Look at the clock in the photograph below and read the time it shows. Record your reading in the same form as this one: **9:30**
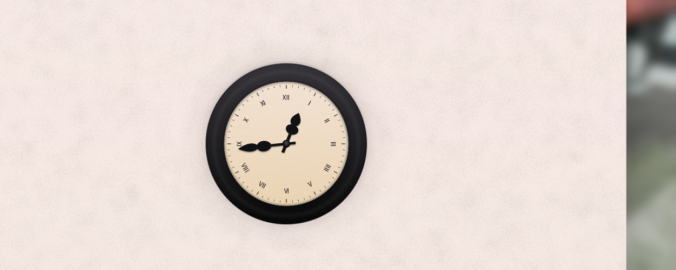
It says **12:44**
